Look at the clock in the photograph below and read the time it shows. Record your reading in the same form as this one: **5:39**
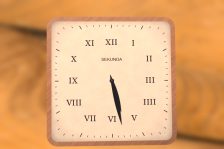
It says **5:28**
